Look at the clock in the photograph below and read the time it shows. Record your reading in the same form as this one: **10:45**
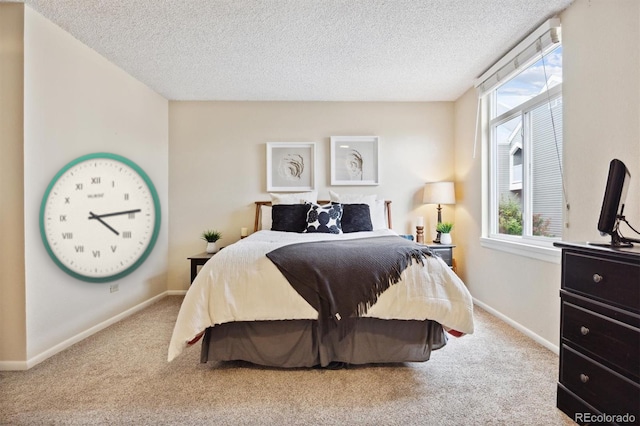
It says **4:14**
